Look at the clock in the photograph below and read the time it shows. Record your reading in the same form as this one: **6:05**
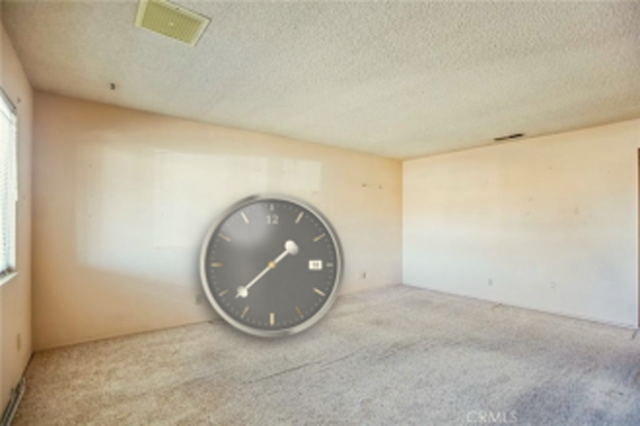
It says **1:38**
